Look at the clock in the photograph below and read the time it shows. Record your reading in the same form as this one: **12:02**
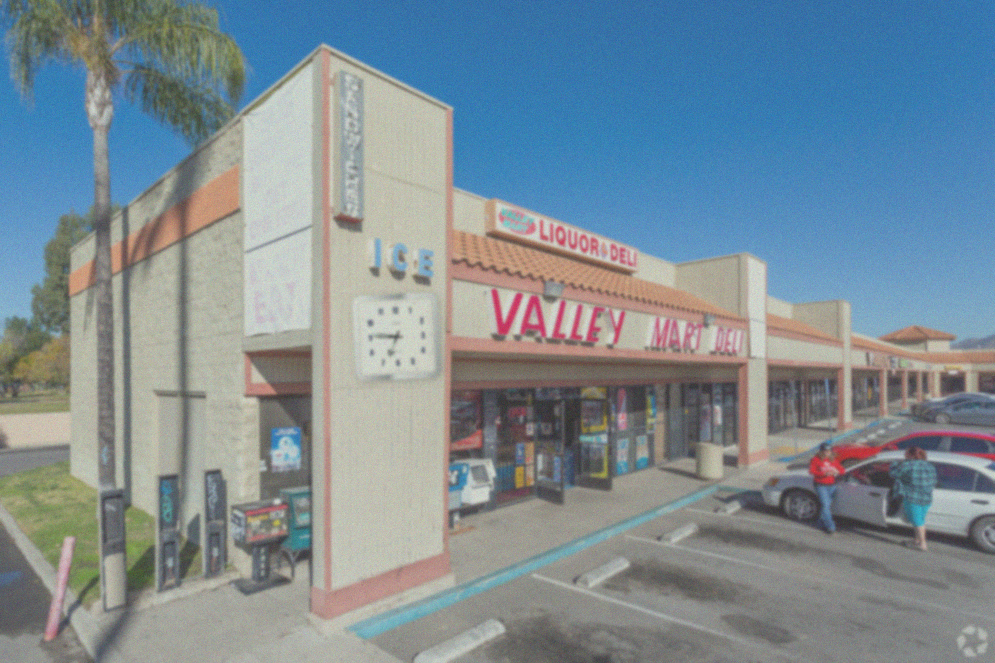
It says **6:46**
